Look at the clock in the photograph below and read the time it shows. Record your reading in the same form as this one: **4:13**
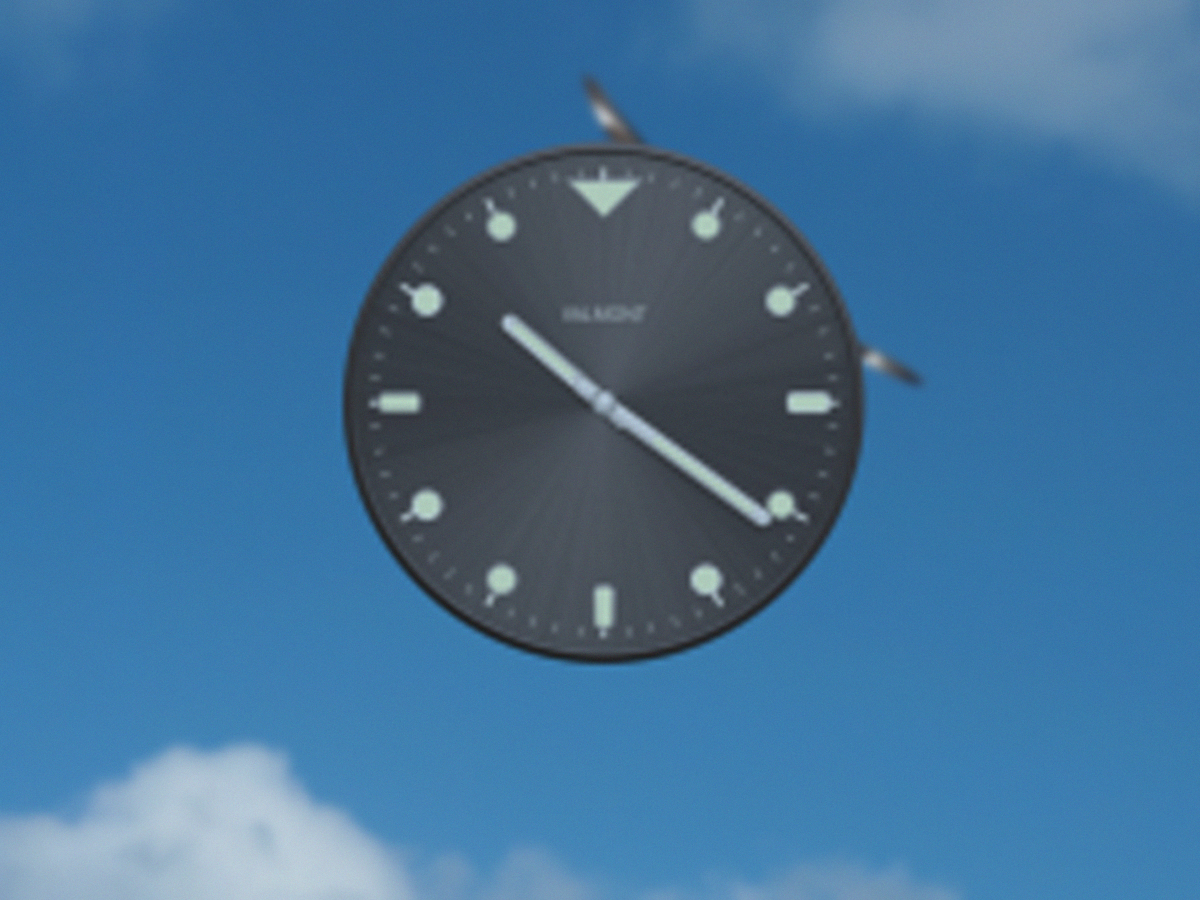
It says **10:21**
